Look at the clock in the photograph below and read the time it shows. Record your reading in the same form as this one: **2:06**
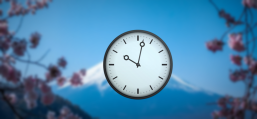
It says **10:02**
